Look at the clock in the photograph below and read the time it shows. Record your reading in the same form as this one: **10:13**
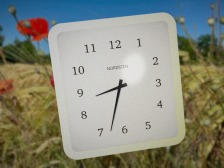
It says **8:33**
